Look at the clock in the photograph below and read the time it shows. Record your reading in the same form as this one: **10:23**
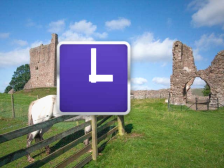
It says **3:00**
